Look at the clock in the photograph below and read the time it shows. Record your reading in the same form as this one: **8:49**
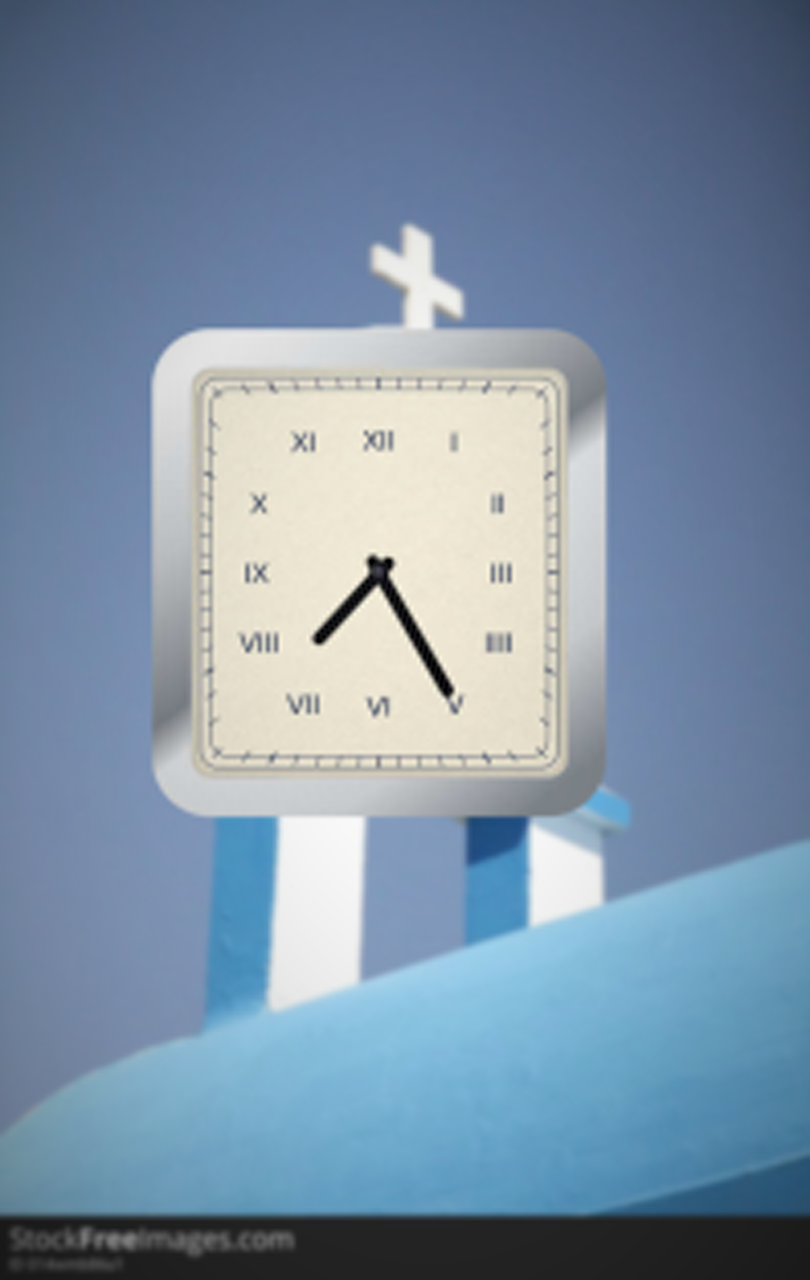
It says **7:25**
